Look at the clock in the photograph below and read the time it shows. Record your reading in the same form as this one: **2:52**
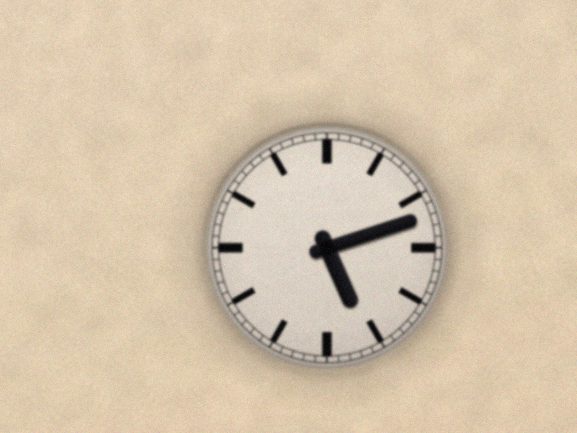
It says **5:12**
